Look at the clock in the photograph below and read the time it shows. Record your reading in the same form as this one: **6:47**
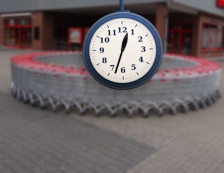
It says **12:33**
